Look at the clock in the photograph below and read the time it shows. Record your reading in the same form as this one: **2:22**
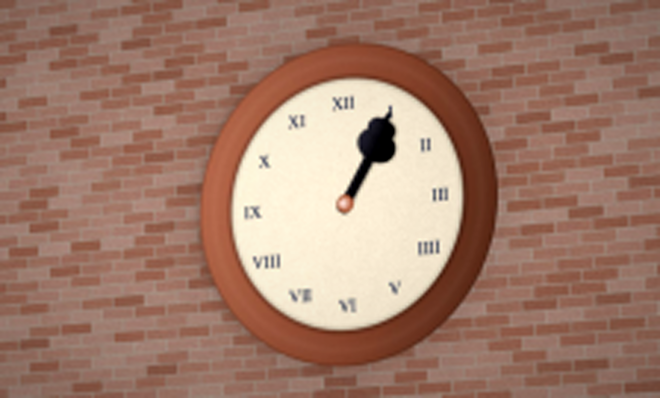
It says **1:05**
